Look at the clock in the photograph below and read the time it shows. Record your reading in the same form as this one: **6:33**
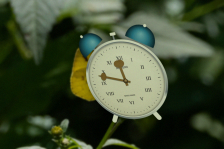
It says **11:48**
